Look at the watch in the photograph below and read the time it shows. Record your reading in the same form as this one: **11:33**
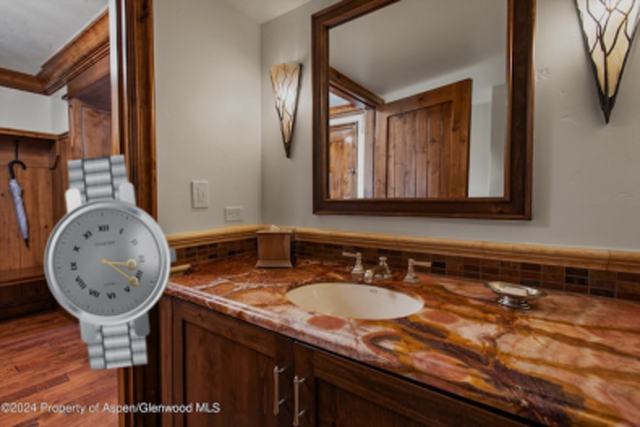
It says **3:22**
